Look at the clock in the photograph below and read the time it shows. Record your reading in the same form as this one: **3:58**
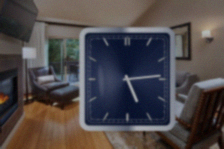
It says **5:14**
